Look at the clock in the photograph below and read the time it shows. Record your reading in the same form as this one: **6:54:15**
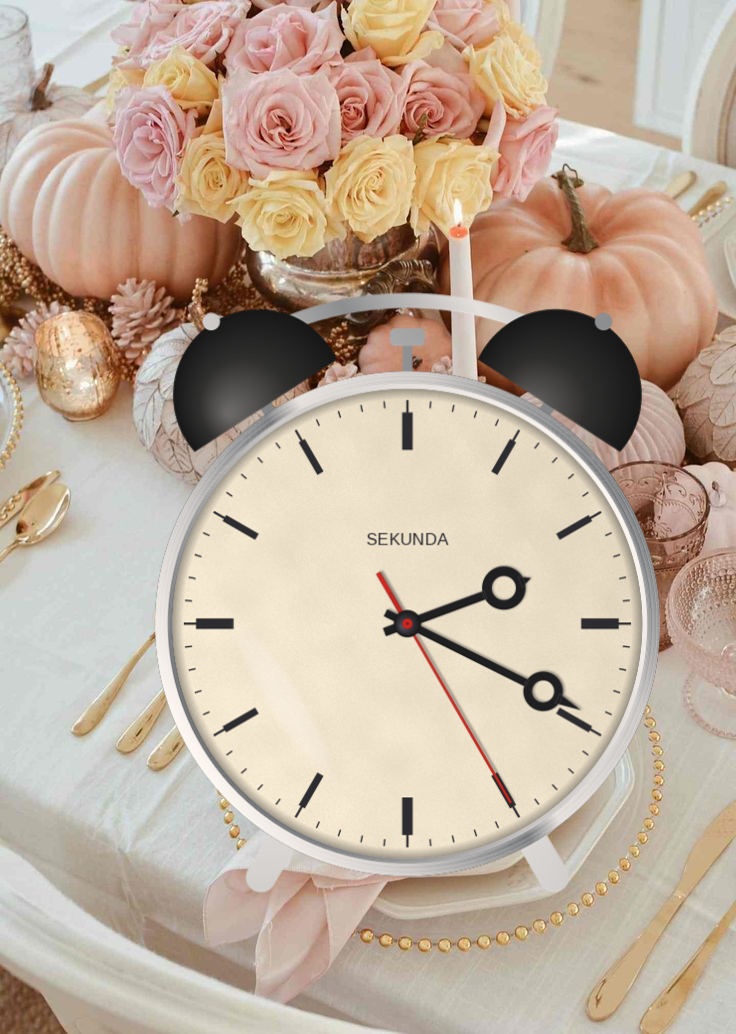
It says **2:19:25**
